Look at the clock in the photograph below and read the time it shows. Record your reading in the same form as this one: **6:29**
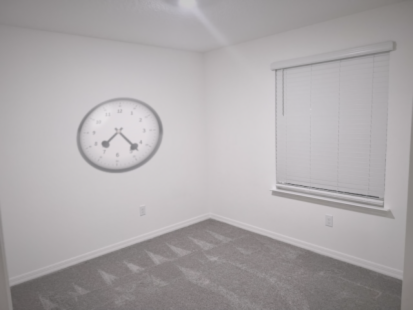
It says **7:23**
